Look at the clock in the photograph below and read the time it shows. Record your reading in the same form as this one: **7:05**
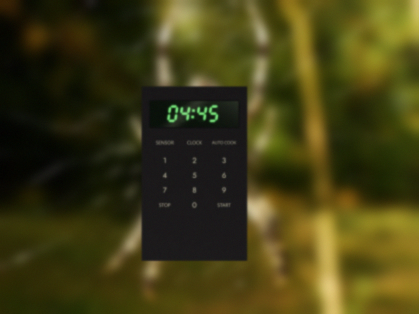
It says **4:45**
